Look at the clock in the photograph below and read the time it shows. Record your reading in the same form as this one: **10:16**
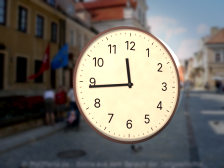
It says **11:44**
